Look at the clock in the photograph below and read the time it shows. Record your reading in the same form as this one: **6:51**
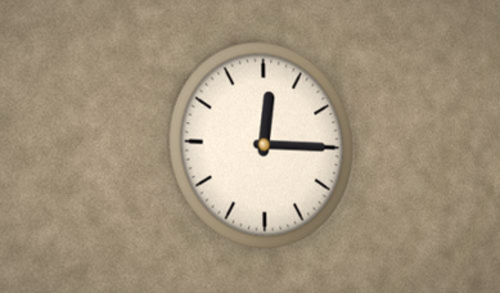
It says **12:15**
